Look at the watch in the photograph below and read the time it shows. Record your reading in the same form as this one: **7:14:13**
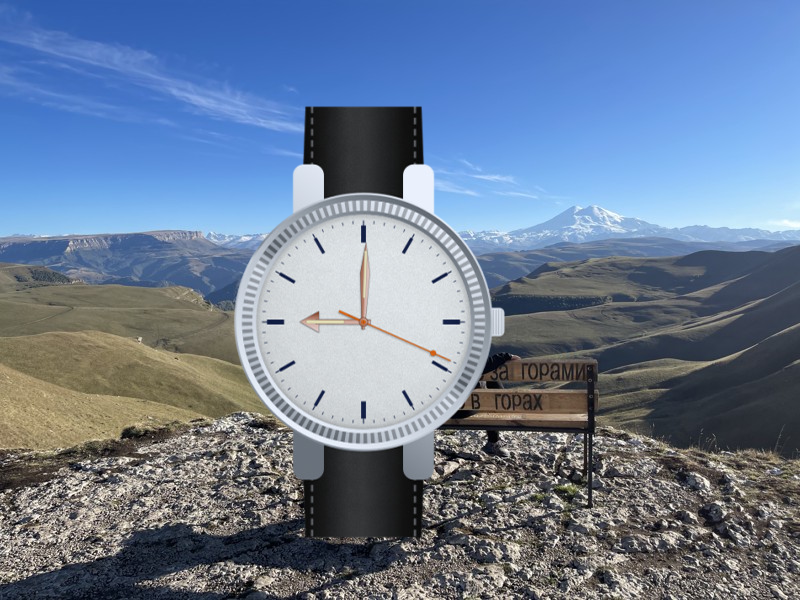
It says **9:00:19**
